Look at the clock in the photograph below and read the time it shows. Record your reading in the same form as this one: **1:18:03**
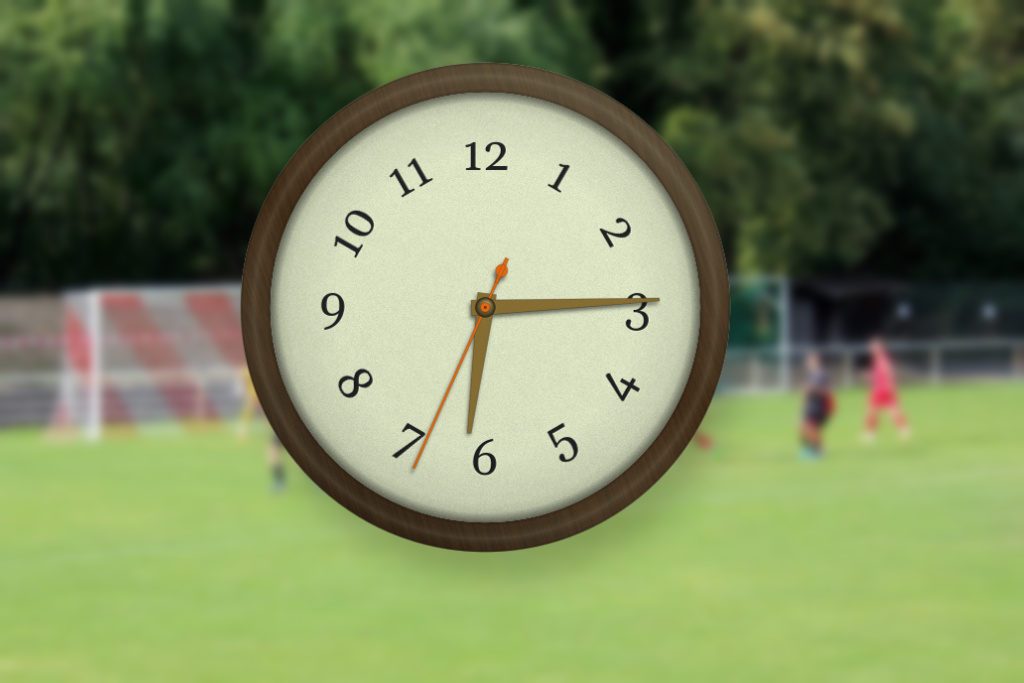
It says **6:14:34**
